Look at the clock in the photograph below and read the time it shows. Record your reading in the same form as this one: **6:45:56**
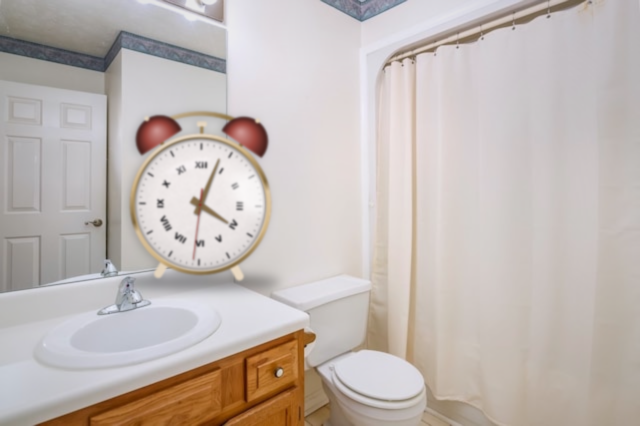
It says **4:03:31**
